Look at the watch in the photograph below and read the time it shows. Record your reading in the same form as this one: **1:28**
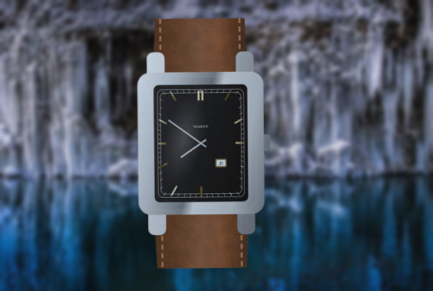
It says **7:51**
